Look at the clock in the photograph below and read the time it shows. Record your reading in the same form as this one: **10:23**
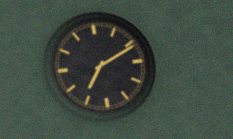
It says **7:11**
